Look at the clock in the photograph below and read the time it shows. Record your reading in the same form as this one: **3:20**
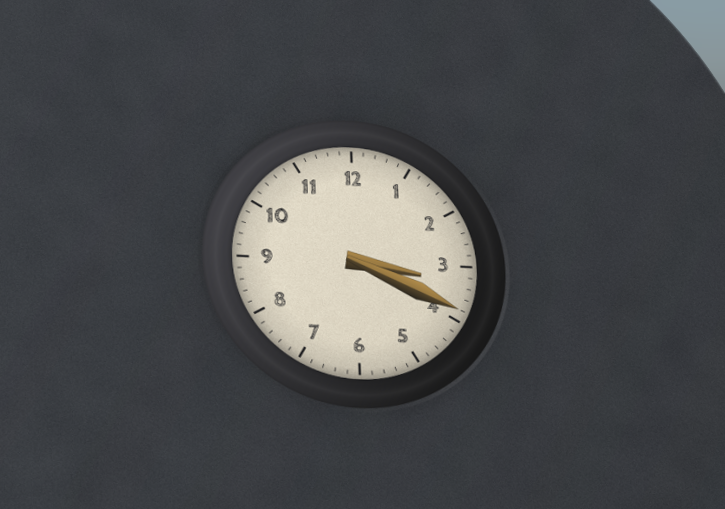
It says **3:19**
